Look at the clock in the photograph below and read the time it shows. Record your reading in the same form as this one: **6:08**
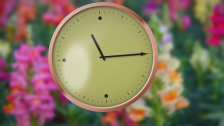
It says **11:15**
